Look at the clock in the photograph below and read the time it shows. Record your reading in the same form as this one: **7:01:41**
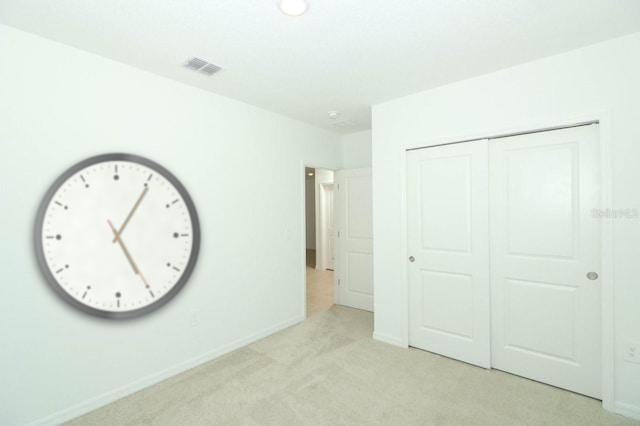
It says **5:05:25**
